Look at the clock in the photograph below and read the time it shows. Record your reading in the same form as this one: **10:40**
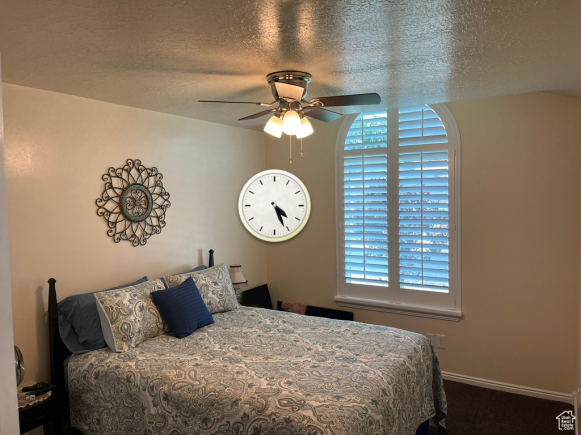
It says **4:26**
